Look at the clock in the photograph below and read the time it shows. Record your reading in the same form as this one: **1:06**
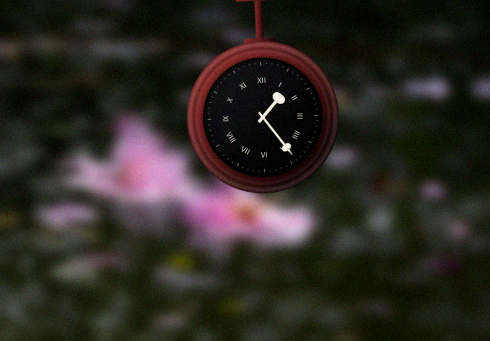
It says **1:24**
